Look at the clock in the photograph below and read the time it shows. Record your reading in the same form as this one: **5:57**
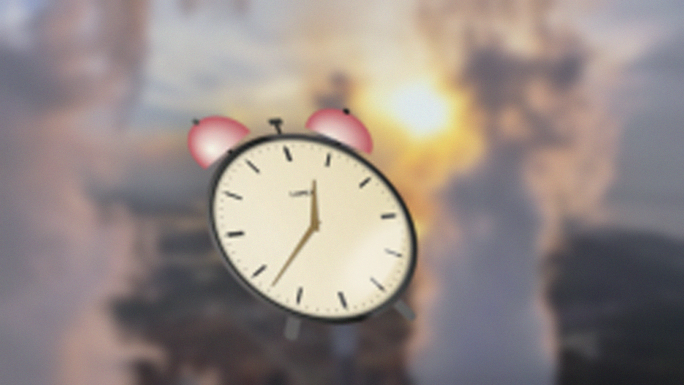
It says **12:38**
